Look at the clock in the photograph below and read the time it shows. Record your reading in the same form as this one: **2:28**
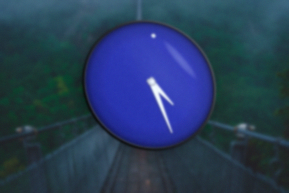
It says **4:26**
